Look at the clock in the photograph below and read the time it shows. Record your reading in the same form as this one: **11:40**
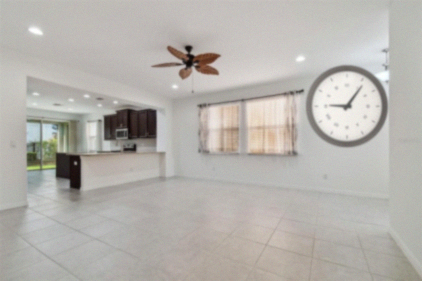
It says **9:06**
